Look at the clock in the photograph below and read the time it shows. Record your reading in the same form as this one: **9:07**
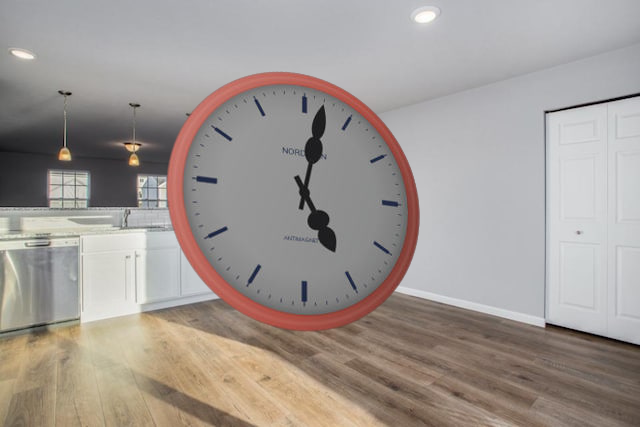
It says **5:02**
